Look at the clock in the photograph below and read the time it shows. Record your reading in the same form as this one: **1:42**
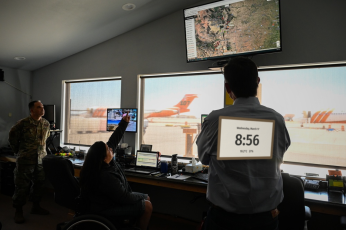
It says **8:56**
